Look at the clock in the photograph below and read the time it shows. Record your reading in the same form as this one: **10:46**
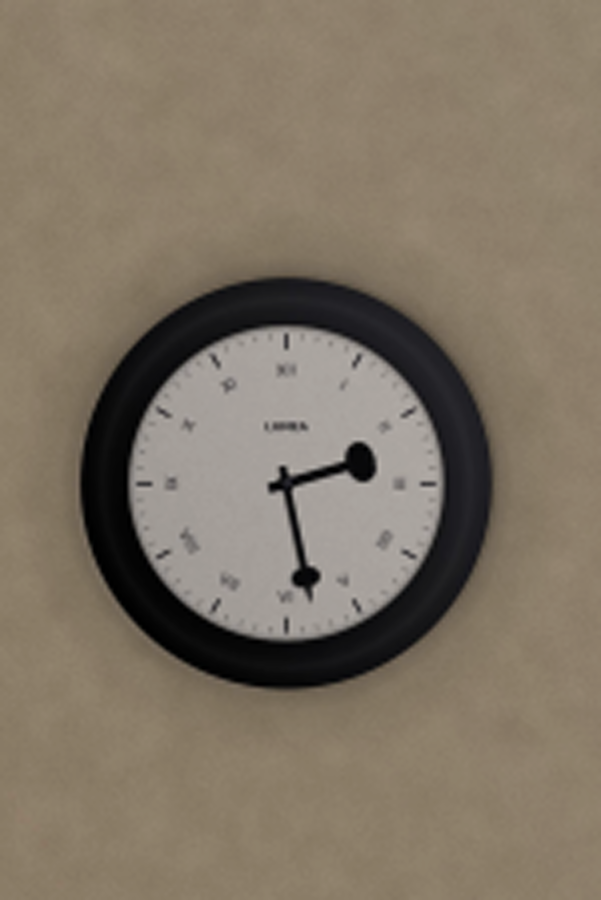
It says **2:28**
